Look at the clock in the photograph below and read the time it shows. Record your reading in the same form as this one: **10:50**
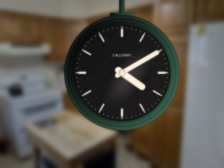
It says **4:10**
